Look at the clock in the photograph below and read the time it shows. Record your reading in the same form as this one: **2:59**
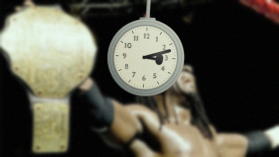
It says **3:12**
